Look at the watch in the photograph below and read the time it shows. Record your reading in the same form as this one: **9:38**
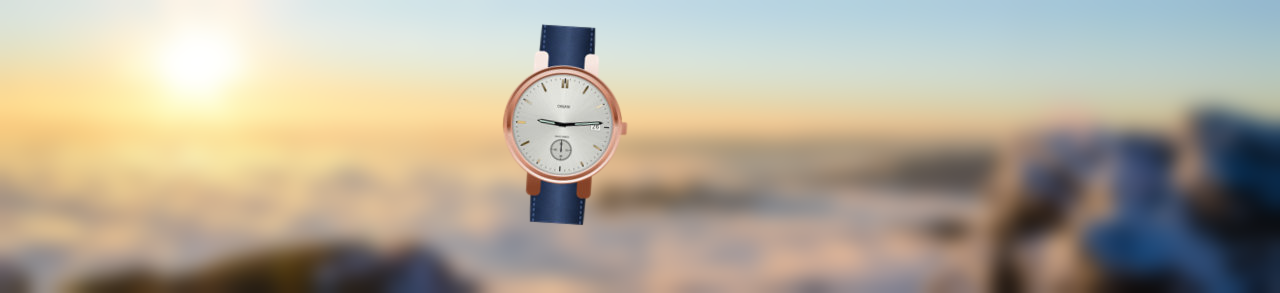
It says **9:14**
